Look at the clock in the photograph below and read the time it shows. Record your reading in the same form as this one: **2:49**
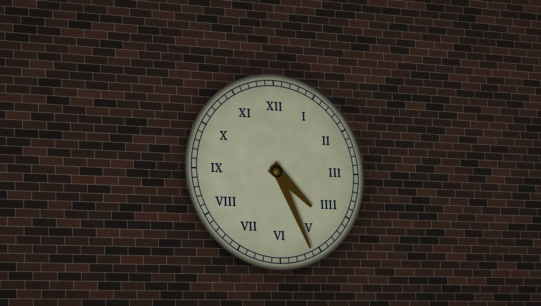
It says **4:26**
